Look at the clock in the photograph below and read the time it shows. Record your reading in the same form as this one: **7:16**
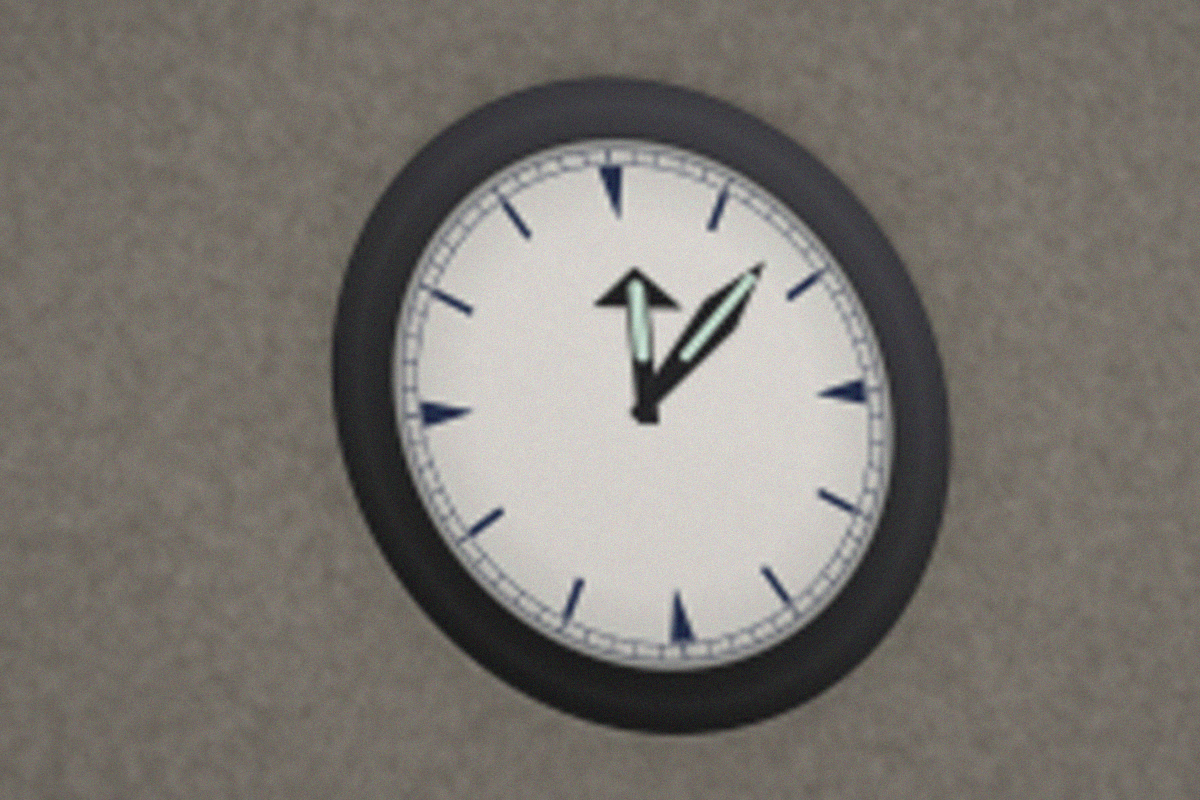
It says **12:08**
